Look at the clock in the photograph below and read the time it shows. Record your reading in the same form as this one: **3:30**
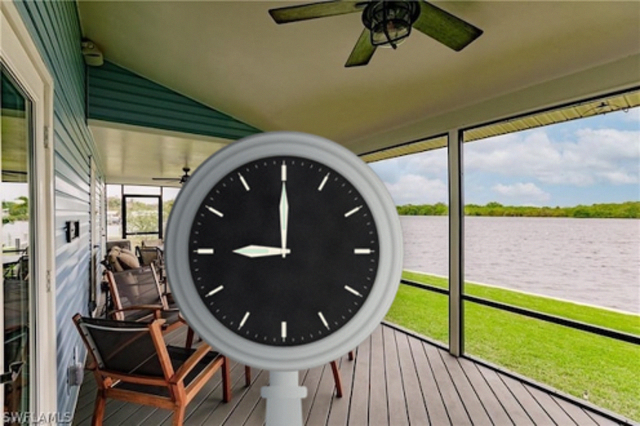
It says **9:00**
